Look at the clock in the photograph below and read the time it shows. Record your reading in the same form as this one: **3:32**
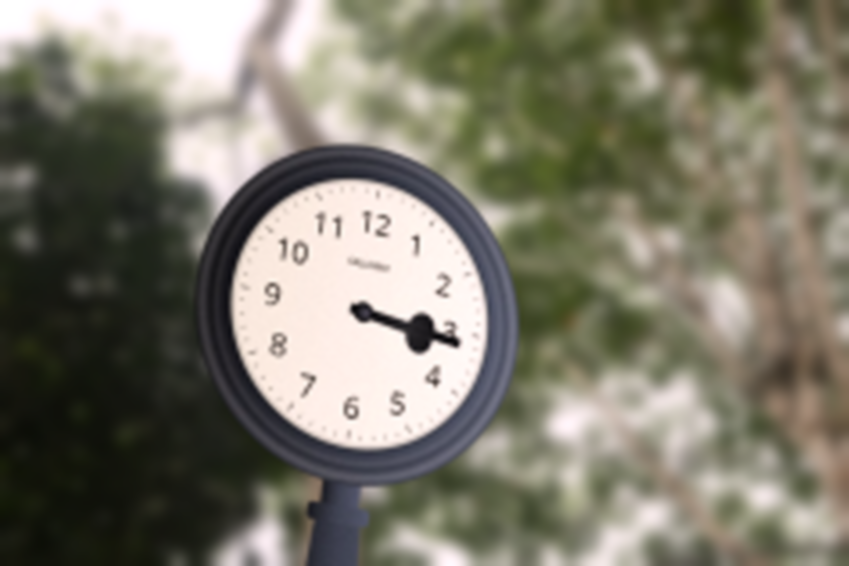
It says **3:16**
